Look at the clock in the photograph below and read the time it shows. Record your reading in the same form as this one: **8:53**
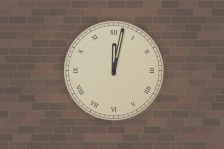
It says **12:02**
